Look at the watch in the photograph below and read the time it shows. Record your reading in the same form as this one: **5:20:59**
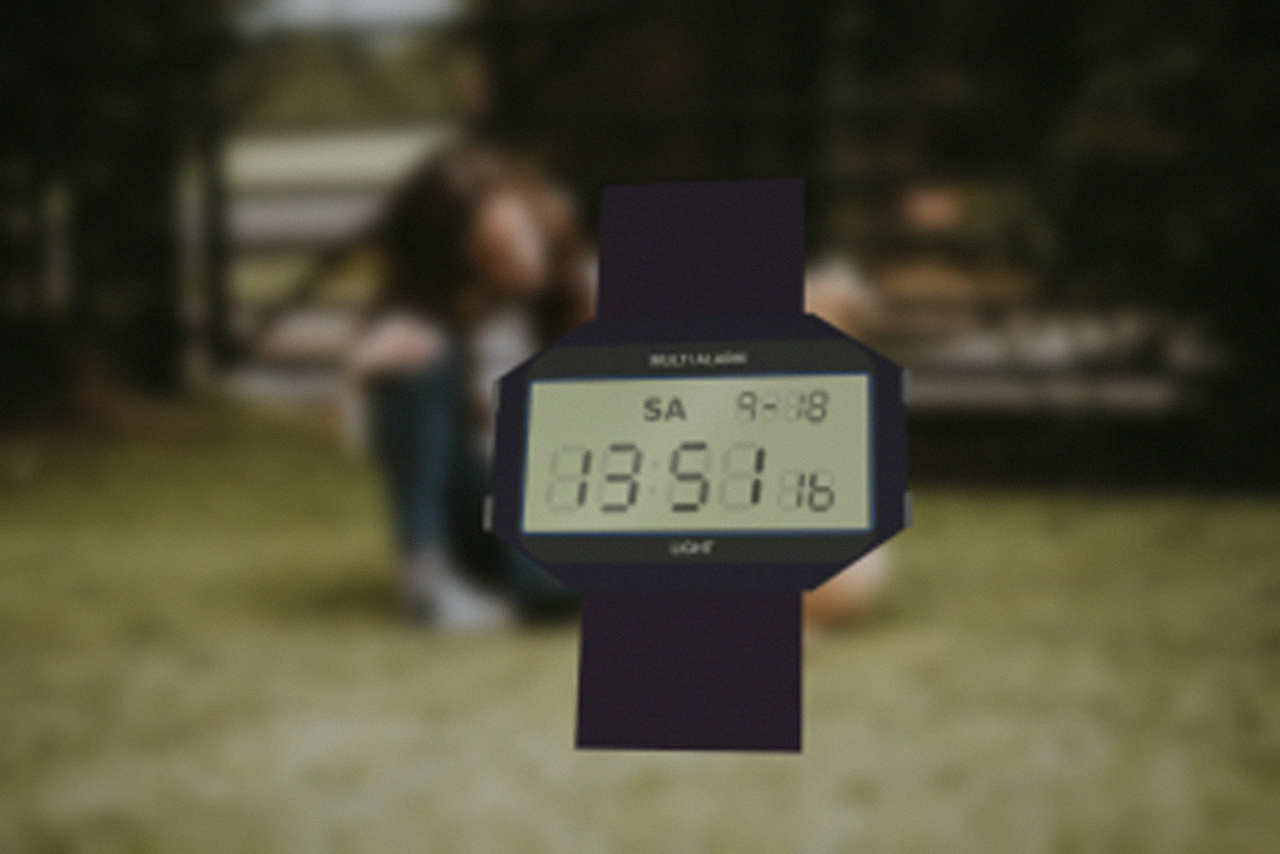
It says **13:51:16**
